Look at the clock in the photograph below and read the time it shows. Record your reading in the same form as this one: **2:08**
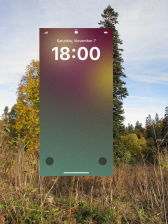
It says **18:00**
